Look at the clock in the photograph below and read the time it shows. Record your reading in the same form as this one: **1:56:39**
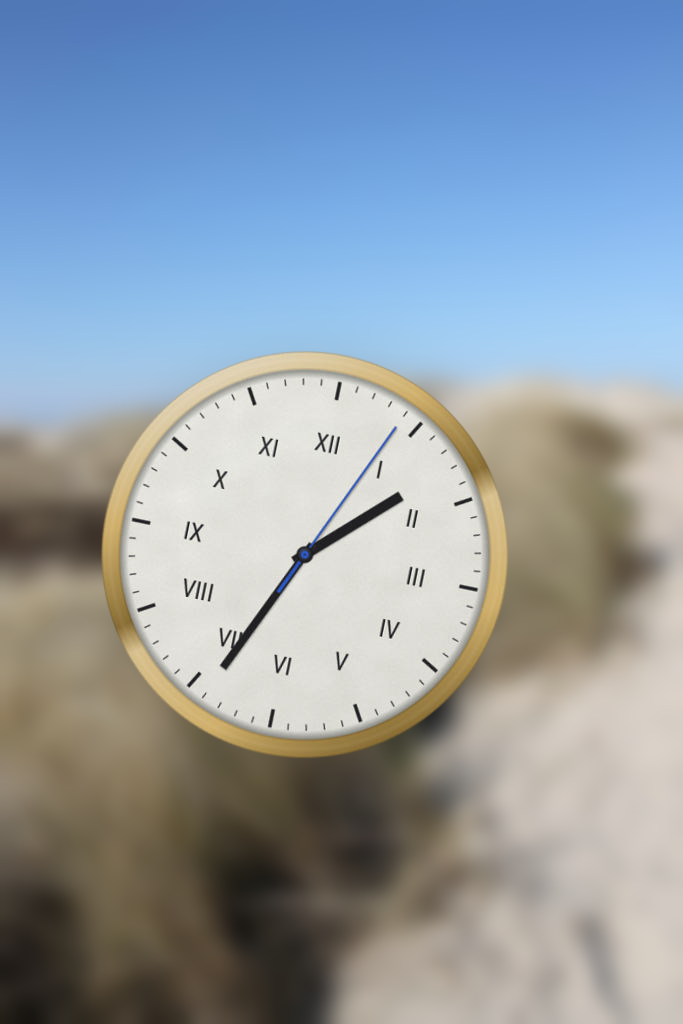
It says **1:34:04**
